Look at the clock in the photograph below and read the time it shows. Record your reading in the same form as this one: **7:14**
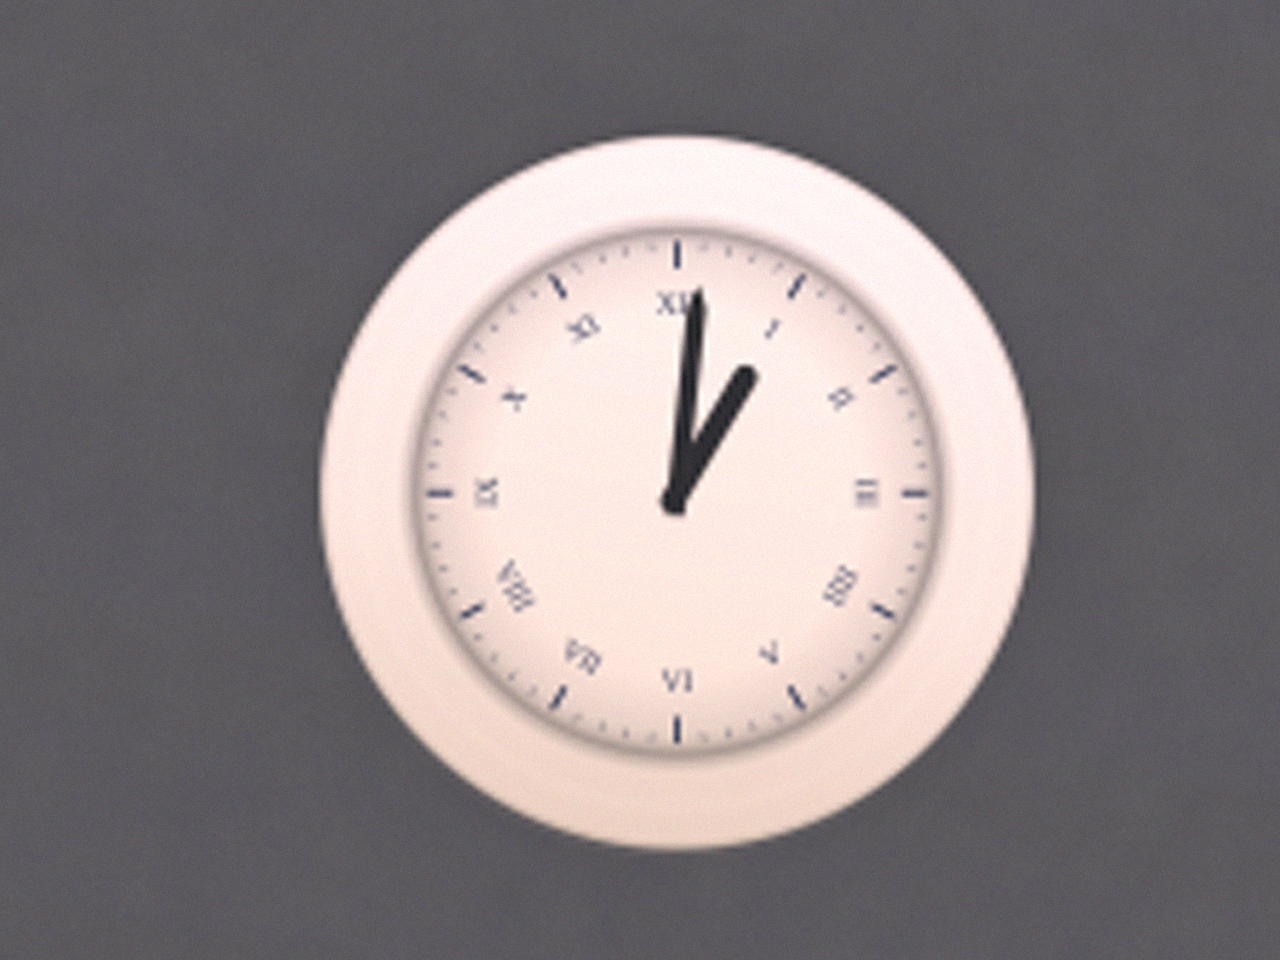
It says **1:01**
